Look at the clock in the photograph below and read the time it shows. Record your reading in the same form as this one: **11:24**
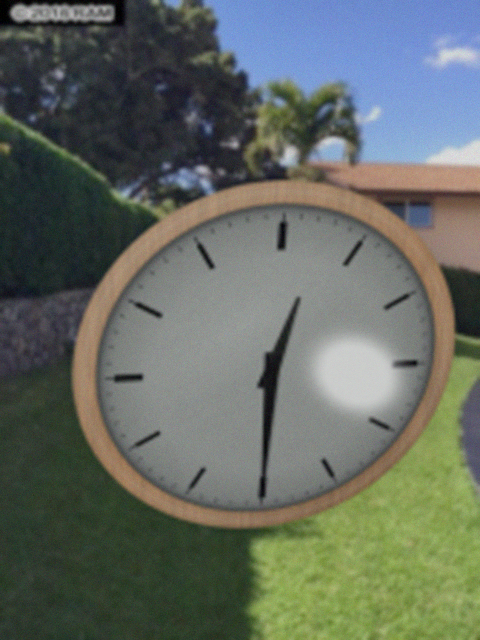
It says **12:30**
